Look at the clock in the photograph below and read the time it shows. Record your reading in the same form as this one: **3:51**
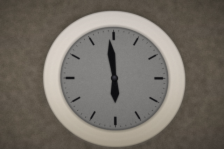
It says **5:59**
